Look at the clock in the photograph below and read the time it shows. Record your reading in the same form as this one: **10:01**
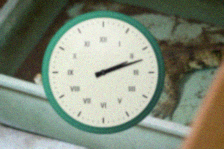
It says **2:12**
